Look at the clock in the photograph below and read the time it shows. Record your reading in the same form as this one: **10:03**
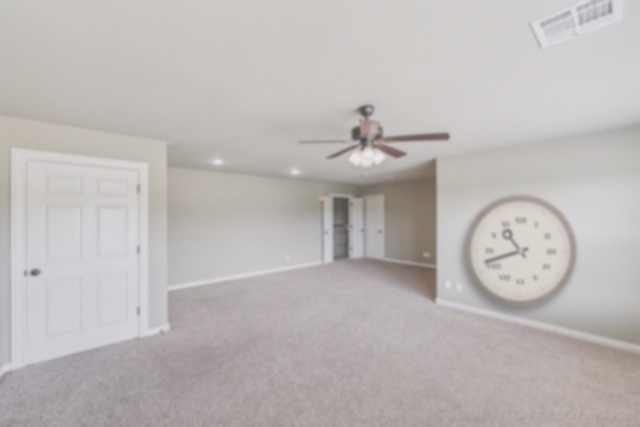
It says **10:42**
